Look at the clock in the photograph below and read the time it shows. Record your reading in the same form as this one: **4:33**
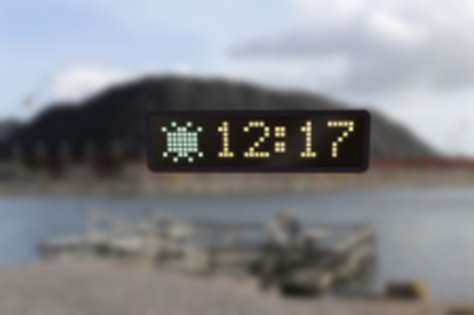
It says **12:17**
